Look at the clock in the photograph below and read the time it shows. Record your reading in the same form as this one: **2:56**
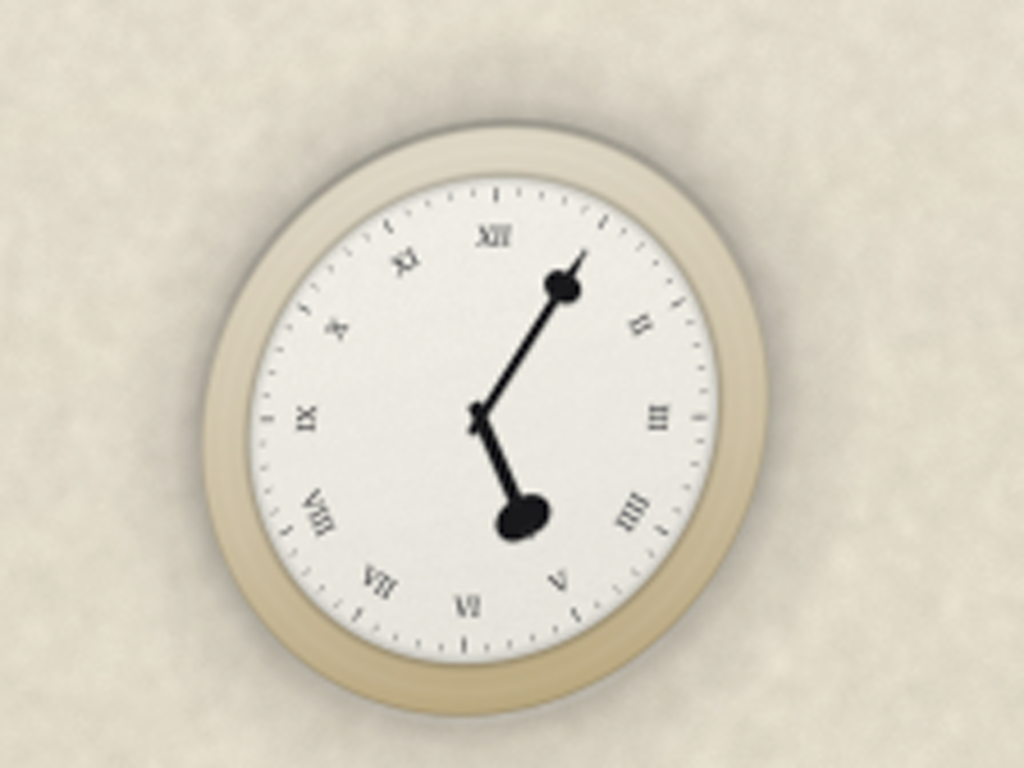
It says **5:05**
